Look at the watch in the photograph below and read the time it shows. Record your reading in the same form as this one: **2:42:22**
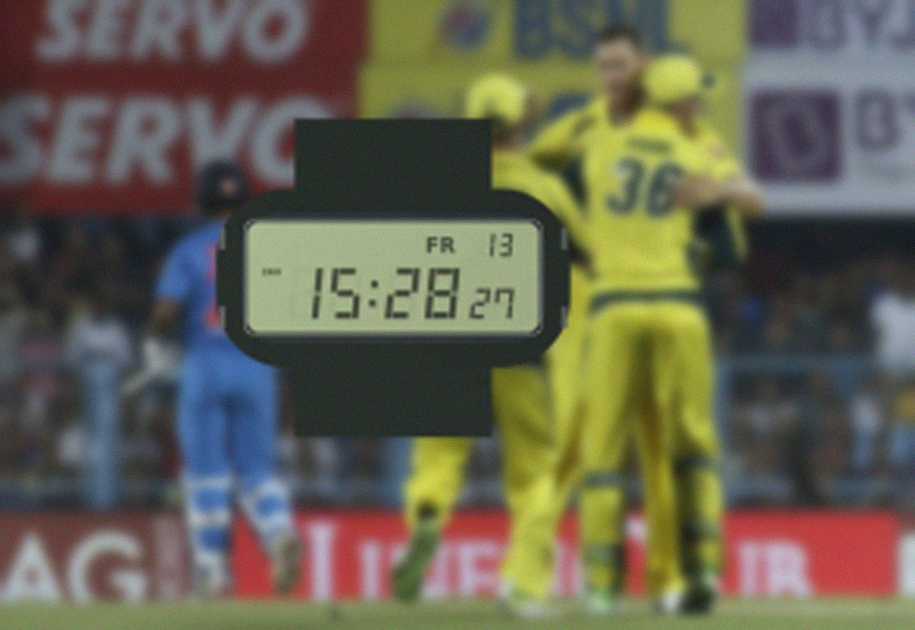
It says **15:28:27**
